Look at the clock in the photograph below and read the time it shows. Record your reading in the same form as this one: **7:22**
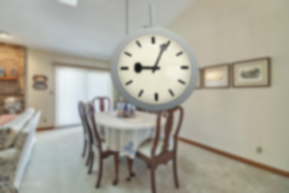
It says **9:04**
